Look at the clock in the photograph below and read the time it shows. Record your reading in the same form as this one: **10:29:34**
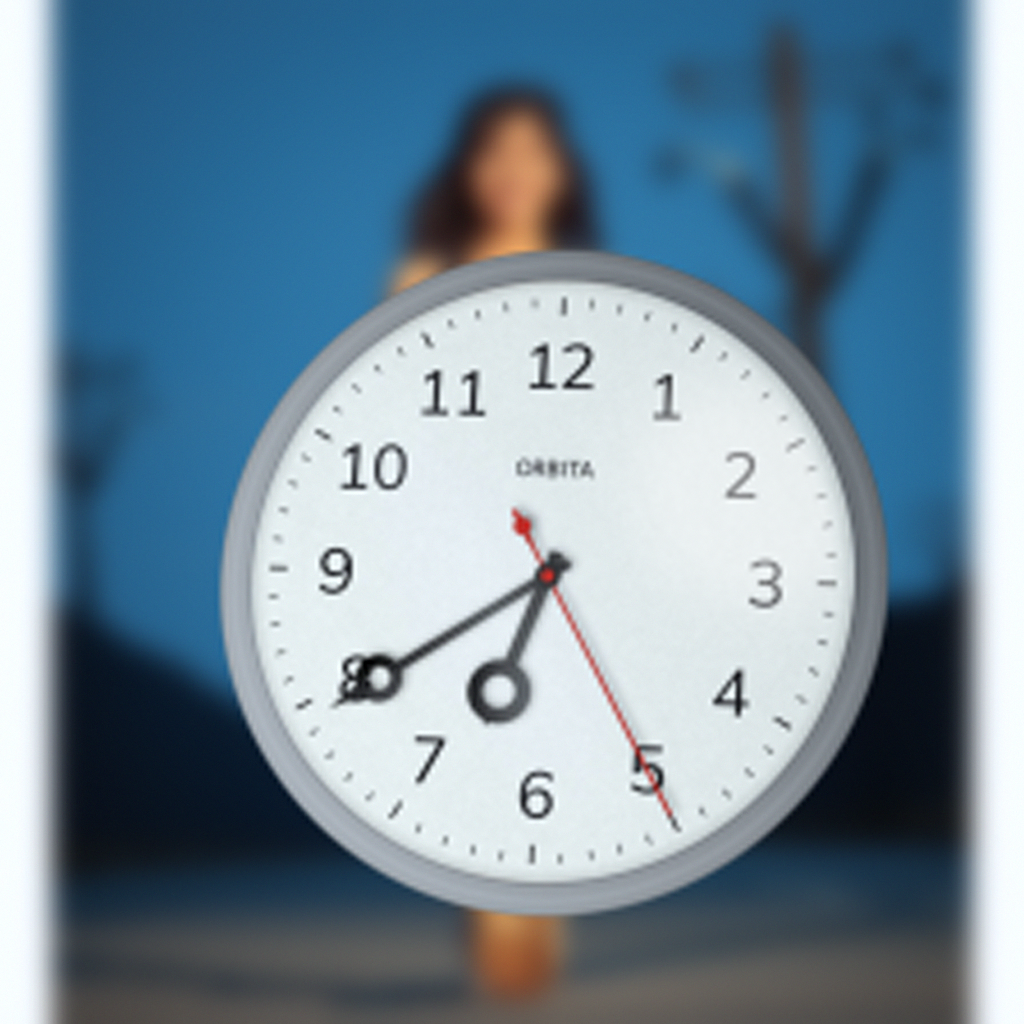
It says **6:39:25**
